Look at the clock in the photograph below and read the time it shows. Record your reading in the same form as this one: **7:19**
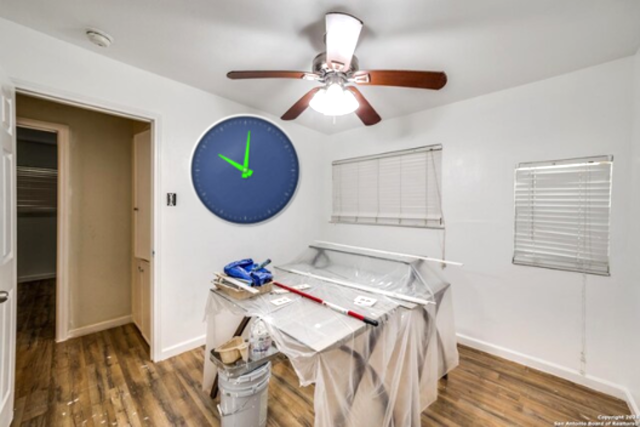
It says **10:01**
